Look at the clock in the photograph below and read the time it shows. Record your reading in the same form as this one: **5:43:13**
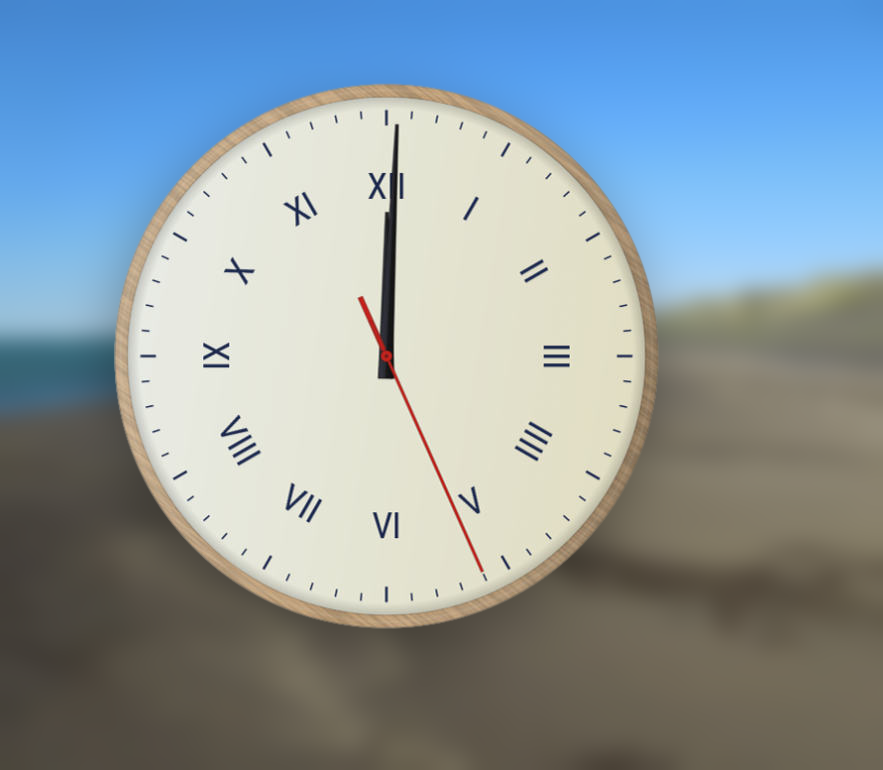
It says **12:00:26**
